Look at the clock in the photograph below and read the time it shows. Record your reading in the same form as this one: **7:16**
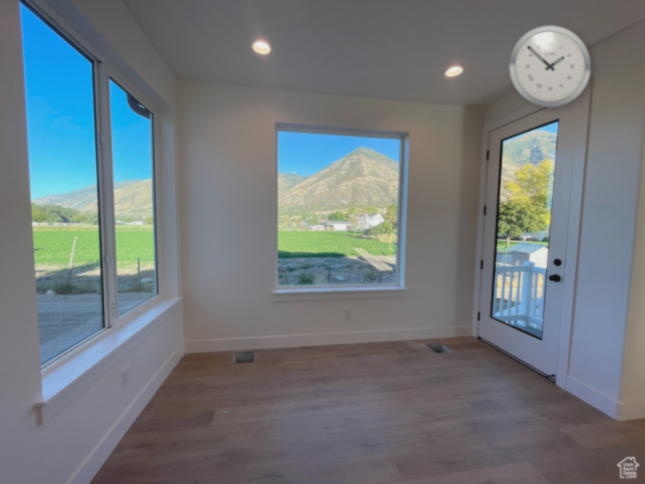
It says **1:52**
